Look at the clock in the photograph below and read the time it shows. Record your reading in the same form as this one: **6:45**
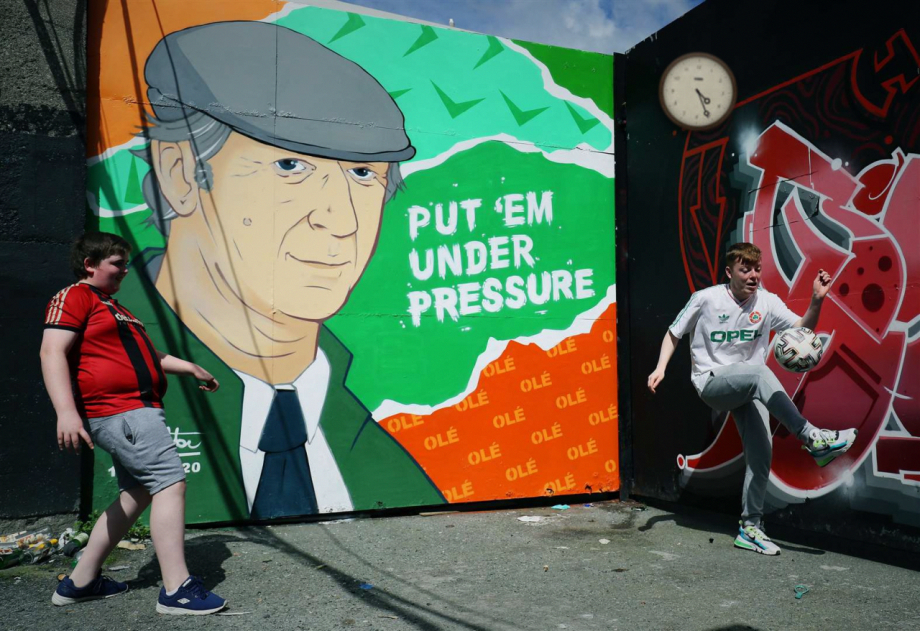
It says **4:26**
